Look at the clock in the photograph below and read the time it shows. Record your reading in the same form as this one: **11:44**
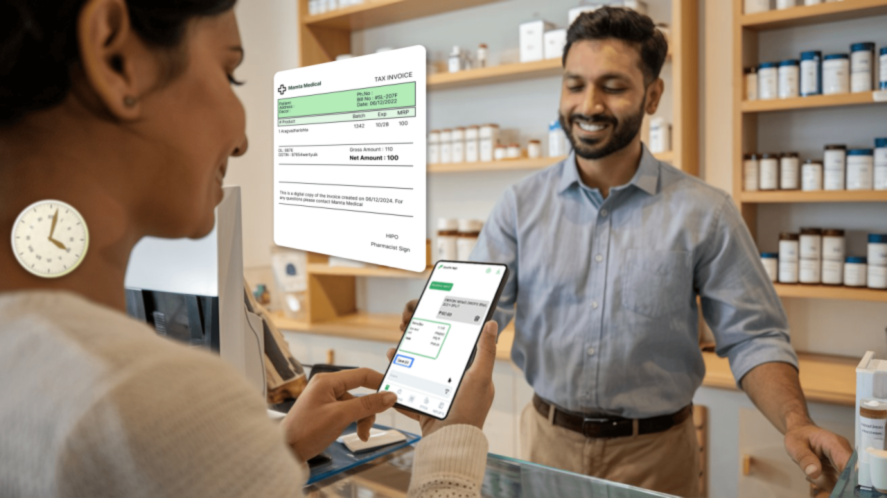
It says **4:02**
